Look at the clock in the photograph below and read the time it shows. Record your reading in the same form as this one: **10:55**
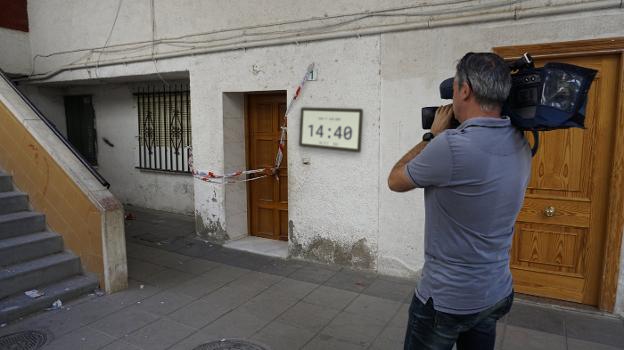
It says **14:40**
